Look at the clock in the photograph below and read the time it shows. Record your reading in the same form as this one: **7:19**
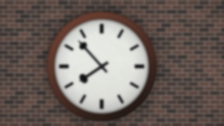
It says **7:53**
